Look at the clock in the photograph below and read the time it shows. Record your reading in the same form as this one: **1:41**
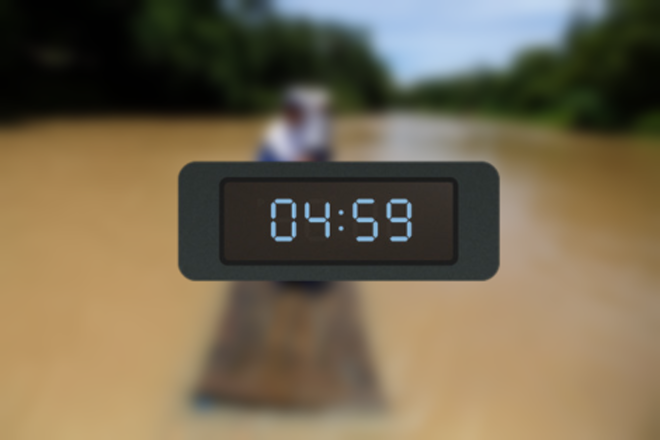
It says **4:59**
